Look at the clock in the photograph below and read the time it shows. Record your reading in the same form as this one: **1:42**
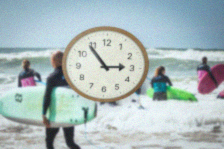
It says **2:54**
